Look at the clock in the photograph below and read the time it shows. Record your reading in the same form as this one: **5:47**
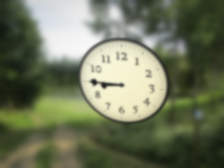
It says **8:45**
